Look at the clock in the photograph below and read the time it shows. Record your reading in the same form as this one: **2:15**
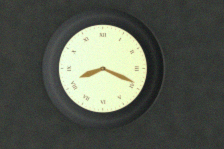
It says **8:19**
